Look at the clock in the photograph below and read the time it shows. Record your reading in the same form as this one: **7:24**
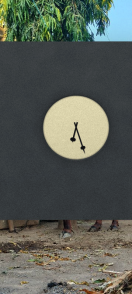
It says **6:27**
